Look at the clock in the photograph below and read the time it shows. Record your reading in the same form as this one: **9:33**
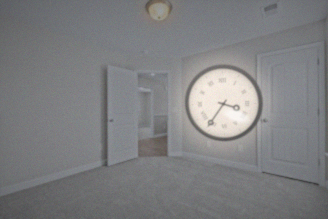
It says **3:36**
